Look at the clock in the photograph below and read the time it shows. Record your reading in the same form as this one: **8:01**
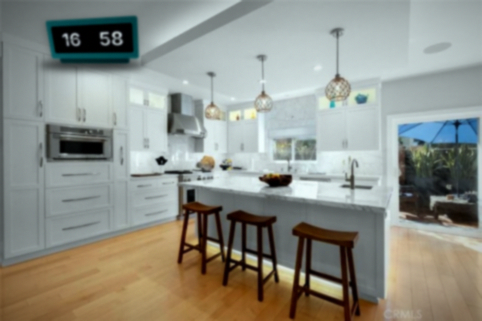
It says **16:58**
